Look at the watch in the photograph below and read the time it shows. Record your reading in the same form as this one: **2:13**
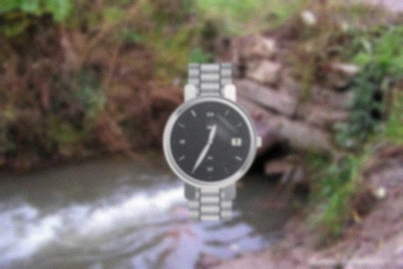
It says **12:35**
